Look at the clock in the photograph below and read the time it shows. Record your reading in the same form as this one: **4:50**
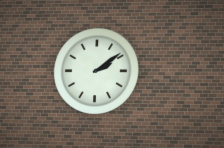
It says **2:09**
